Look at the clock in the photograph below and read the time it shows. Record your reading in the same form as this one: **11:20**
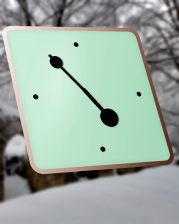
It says **4:54**
